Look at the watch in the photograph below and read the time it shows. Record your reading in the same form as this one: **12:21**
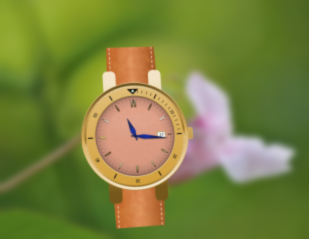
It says **11:16**
